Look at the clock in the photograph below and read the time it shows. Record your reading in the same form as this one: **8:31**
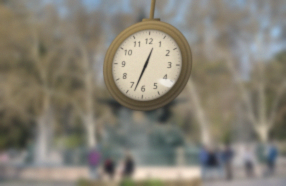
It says **12:33**
